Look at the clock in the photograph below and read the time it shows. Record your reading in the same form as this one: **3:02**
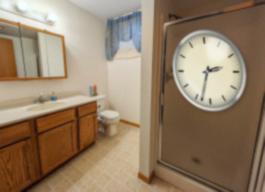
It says **2:33**
